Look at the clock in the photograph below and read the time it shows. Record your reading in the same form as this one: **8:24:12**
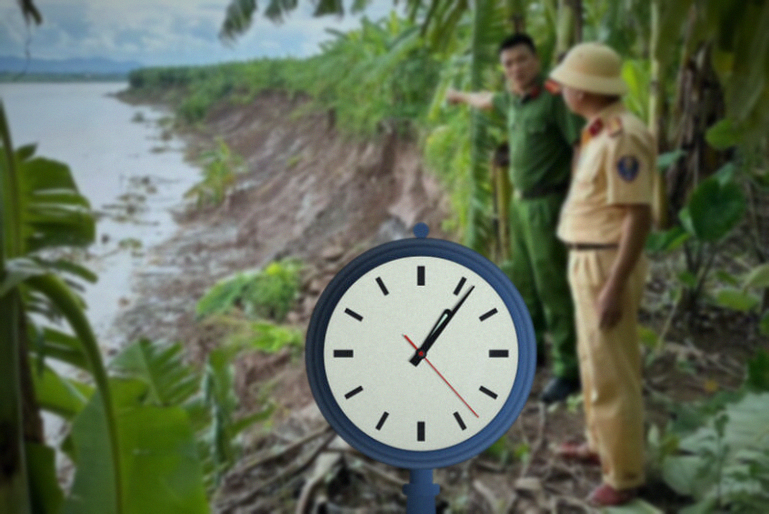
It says **1:06:23**
